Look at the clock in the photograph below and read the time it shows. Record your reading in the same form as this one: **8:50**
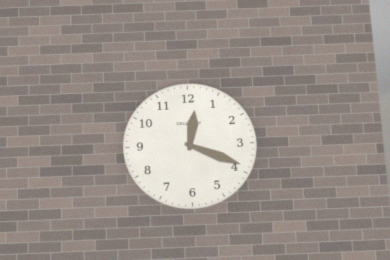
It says **12:19**
